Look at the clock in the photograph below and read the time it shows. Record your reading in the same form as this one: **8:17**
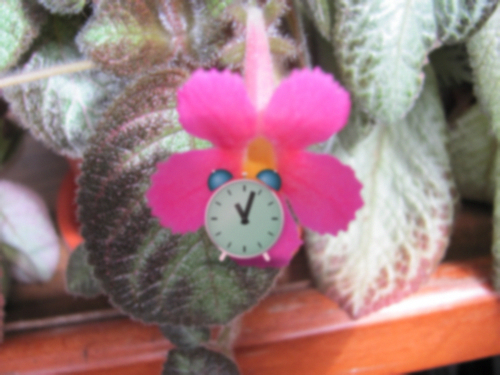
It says **11:03**
